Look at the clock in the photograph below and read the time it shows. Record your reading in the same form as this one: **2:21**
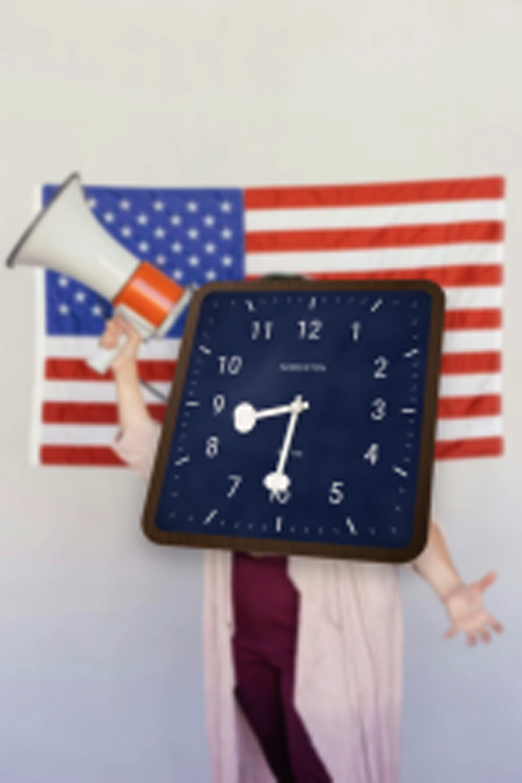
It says **8:31**
